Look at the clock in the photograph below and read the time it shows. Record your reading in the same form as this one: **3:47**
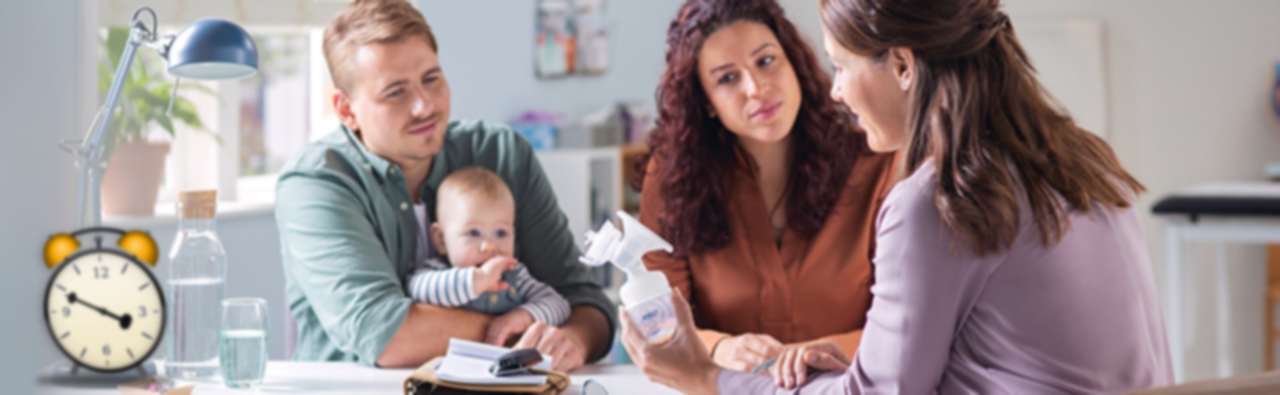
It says **3:49**
